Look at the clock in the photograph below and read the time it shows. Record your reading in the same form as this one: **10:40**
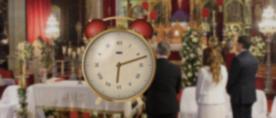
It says **6:12**
